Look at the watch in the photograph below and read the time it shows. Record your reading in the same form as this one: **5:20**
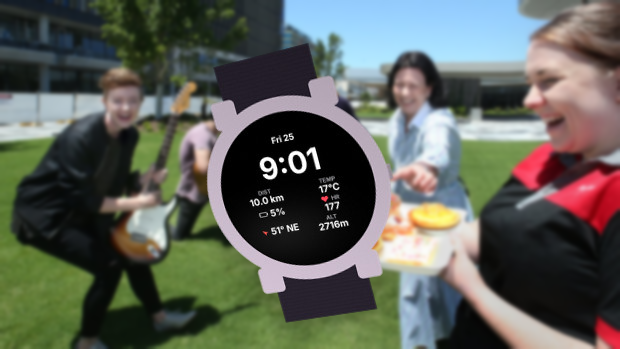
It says **9:01**
